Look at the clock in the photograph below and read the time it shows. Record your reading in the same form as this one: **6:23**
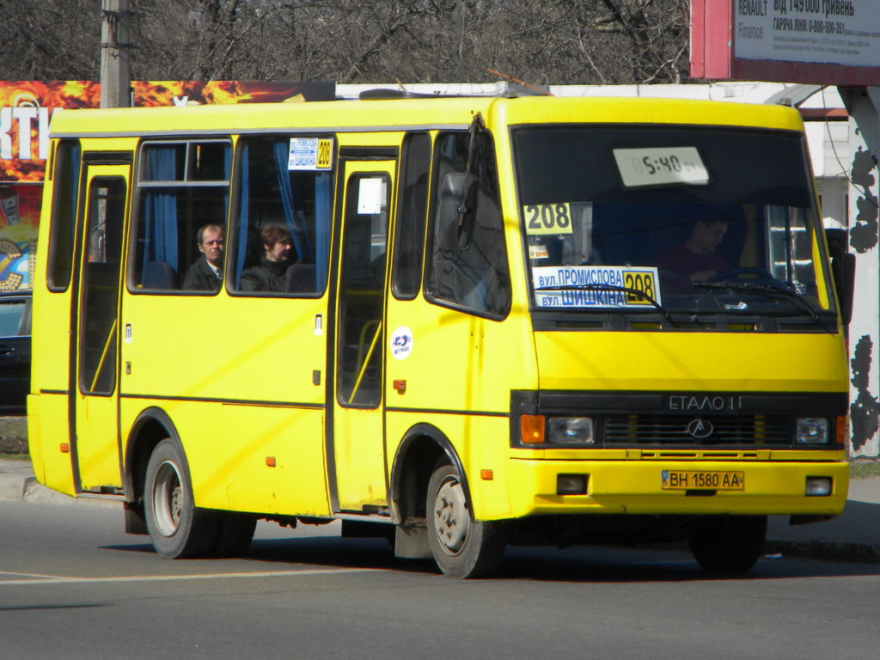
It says **5:40**
